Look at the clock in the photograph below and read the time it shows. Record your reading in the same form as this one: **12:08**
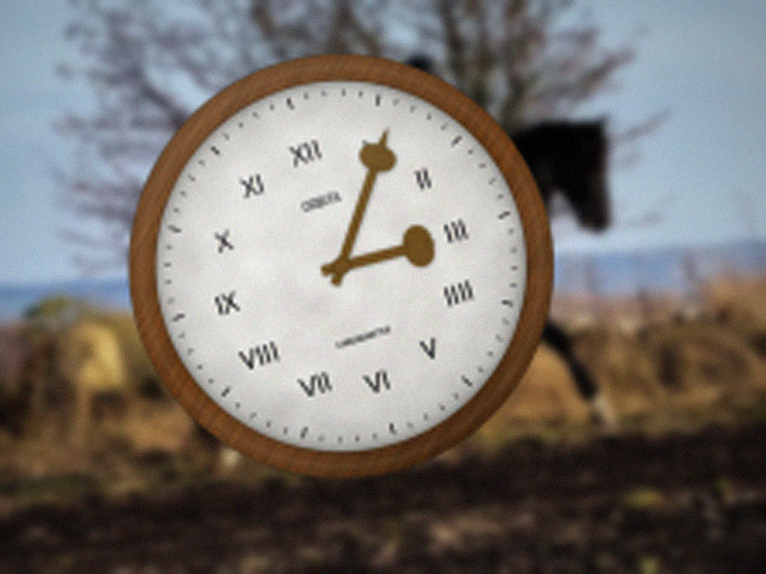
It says **3:06**
